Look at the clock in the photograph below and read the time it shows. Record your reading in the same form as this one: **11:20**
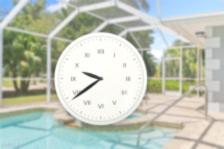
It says **9:39**
